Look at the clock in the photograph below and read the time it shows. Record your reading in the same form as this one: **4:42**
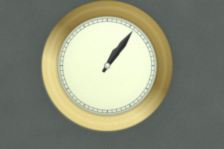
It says **1:06**
